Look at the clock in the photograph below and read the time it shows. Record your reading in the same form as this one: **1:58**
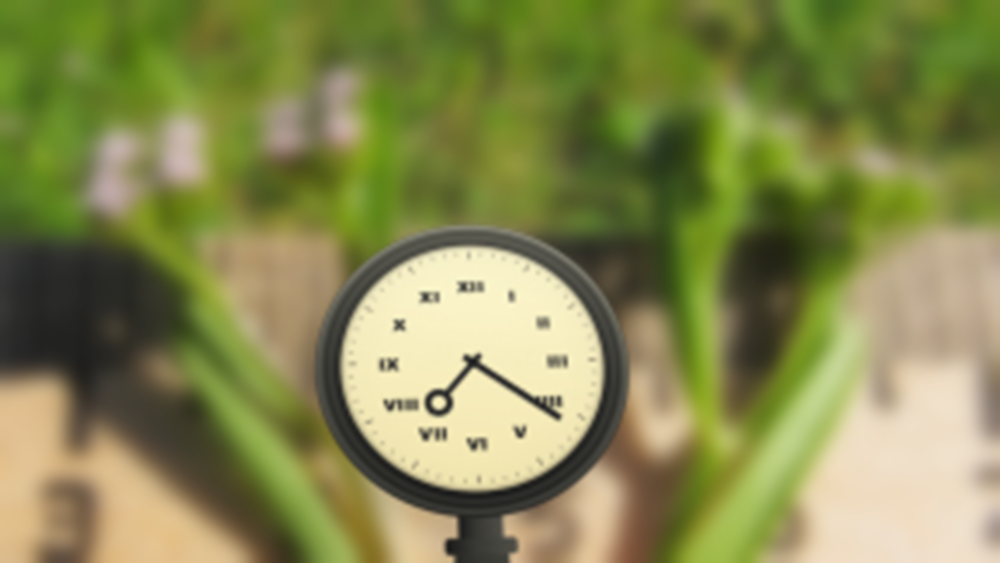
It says **7:21**
